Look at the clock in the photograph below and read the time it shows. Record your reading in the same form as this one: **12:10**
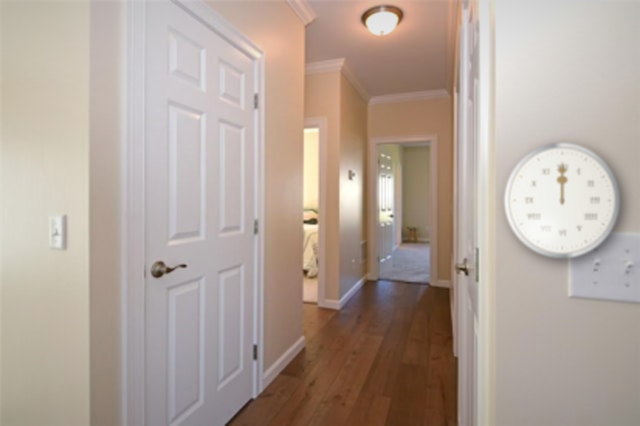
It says **12:00**
